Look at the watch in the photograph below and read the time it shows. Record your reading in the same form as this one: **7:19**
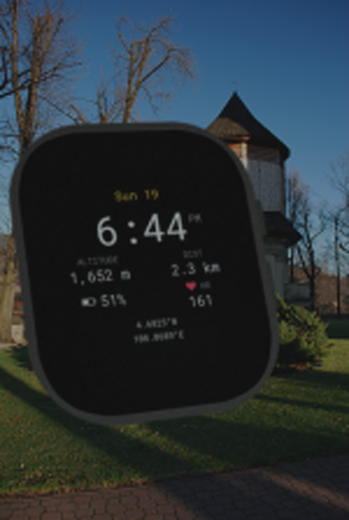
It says **6:44**
